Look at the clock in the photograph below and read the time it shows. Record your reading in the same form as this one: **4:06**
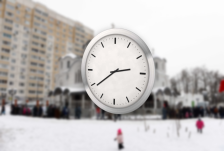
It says **2:39**
